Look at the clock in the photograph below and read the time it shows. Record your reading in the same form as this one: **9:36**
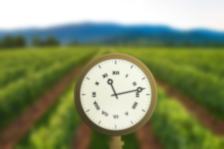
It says **11:13**
